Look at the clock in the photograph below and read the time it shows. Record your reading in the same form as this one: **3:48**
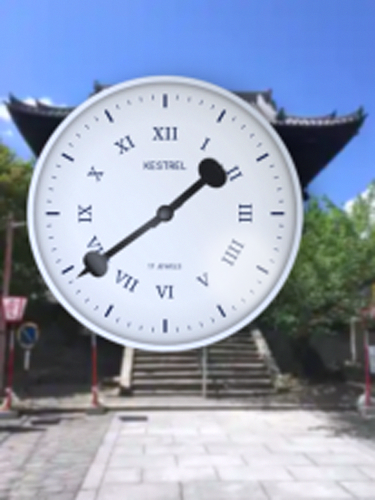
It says **1:39**
